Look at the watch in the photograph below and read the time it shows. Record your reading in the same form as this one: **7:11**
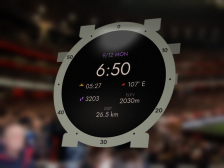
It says **6:50**
